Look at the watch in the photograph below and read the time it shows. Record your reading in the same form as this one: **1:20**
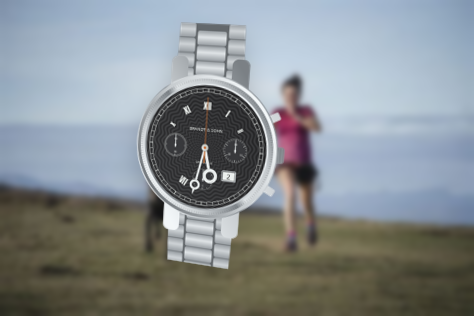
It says **5:32**
